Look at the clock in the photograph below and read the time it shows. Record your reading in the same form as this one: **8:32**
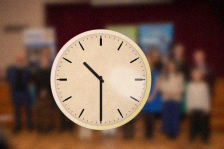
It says **10:30**
